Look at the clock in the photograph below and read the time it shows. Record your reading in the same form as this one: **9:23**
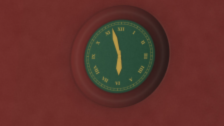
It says **5:57**
